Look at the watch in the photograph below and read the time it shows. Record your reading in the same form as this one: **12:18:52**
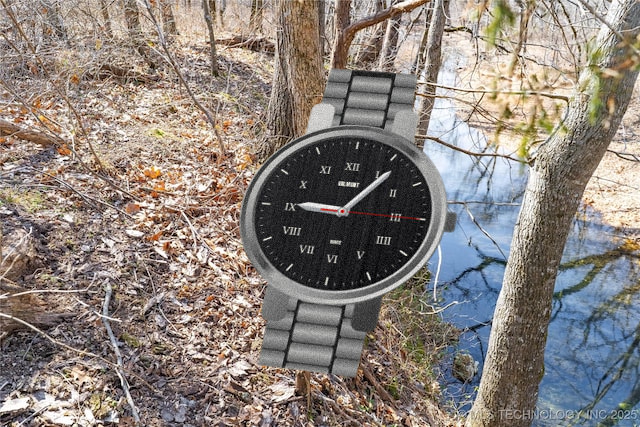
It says **9:06:15**
